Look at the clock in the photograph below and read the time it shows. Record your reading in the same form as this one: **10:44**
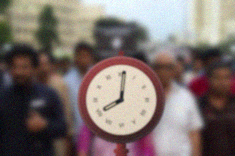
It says **8:01**
